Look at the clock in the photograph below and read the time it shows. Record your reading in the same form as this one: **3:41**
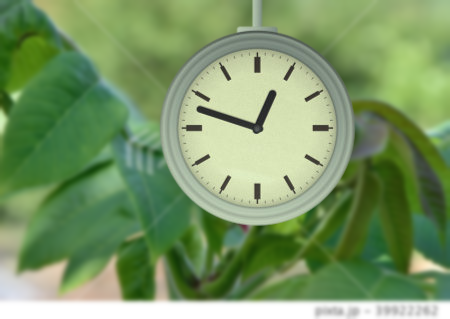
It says **12:48**
